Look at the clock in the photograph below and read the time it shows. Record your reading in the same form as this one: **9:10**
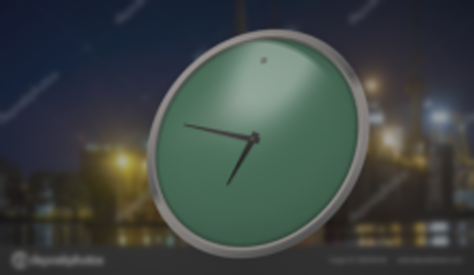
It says **6:47**
